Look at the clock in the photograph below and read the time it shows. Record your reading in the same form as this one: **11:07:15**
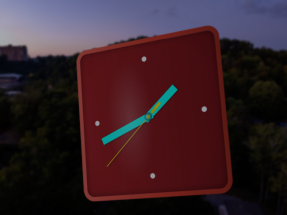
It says **1:41:38**
